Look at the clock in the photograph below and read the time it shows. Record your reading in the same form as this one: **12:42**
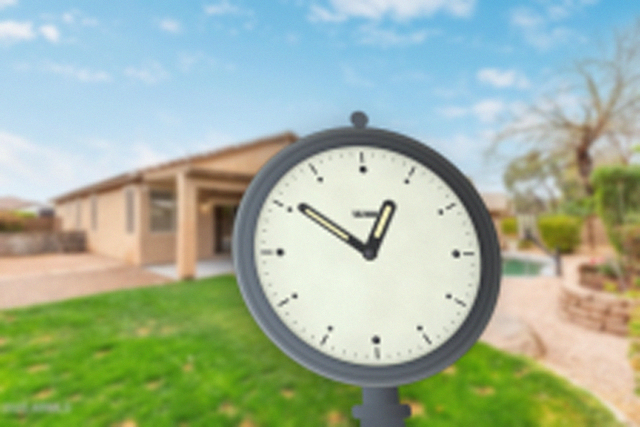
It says **12:51**
